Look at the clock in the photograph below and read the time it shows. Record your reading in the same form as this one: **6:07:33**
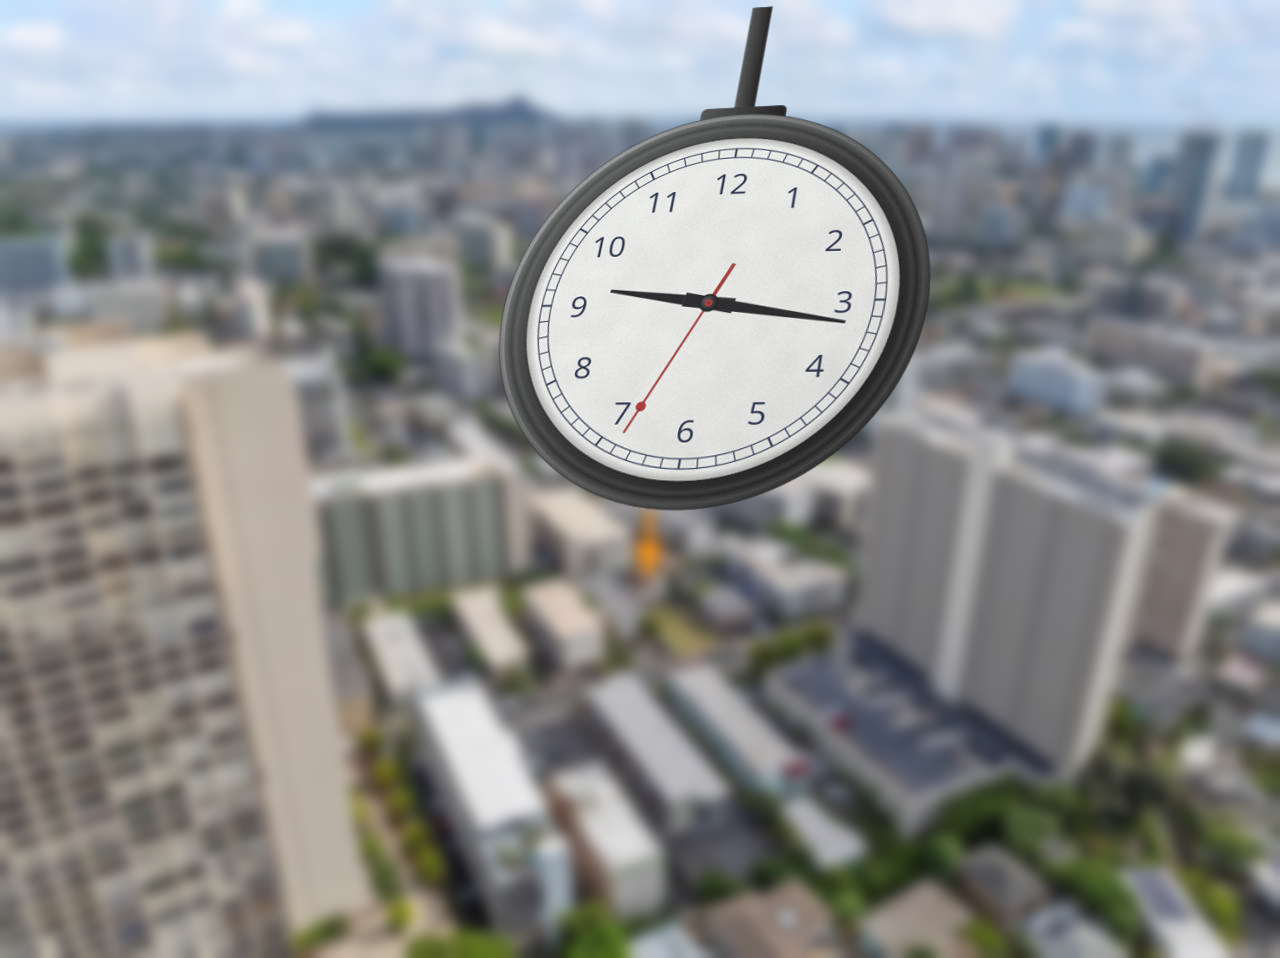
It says **9:16:34**
